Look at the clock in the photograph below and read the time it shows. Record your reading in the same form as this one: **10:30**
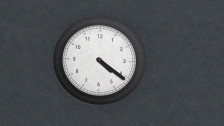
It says **4:21**
